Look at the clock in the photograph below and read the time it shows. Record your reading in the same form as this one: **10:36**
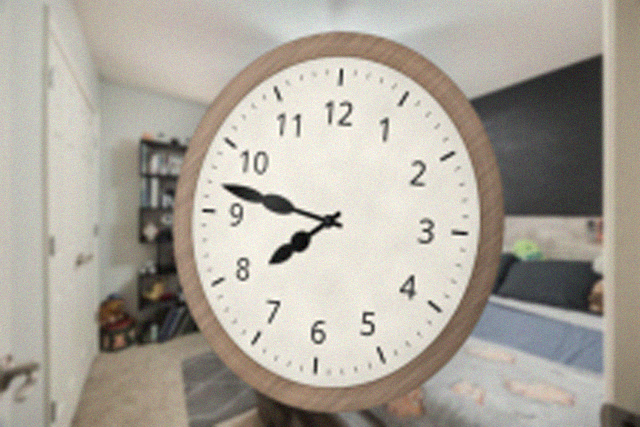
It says **7:47**
